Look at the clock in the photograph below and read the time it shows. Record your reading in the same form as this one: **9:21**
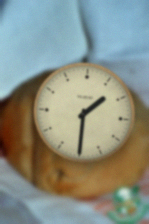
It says **1:30**
